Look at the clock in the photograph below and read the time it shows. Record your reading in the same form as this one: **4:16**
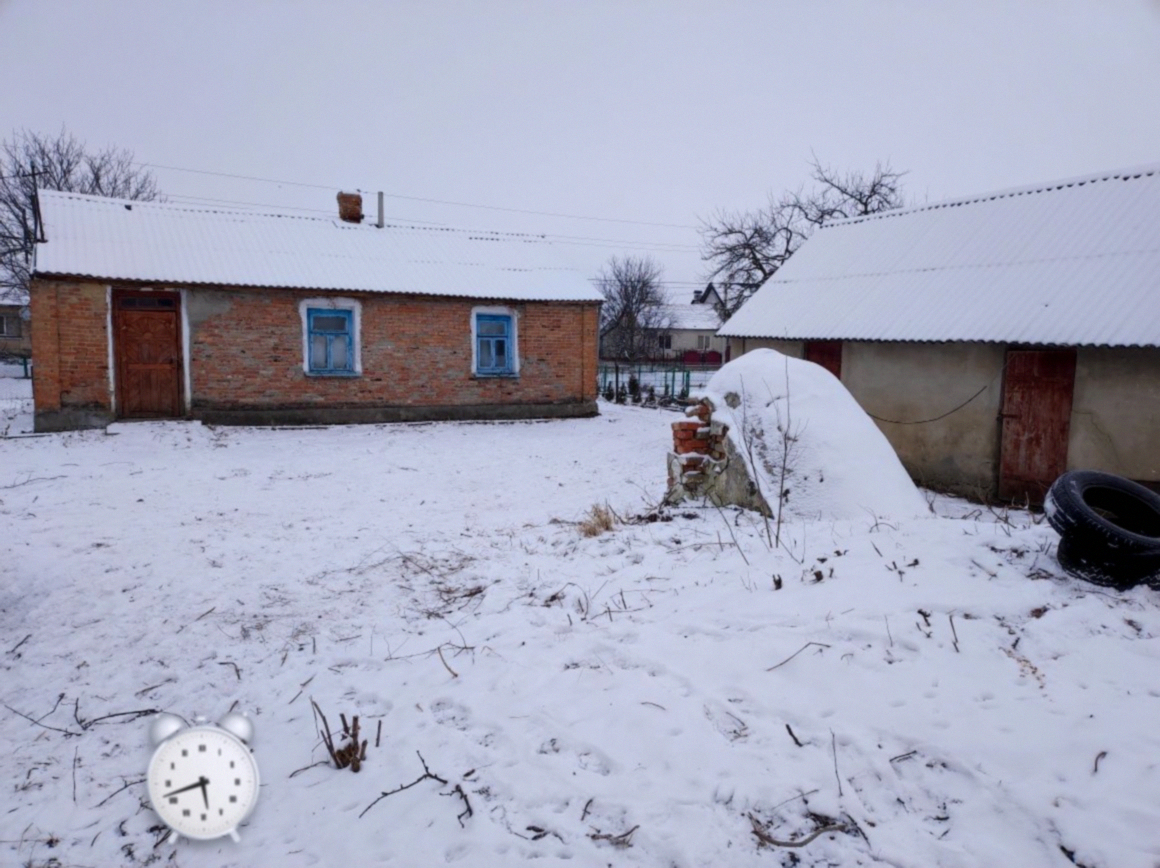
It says **5:42**
